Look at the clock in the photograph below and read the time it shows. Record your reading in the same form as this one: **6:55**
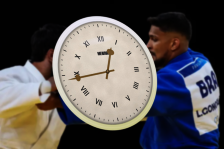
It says **12:44**
